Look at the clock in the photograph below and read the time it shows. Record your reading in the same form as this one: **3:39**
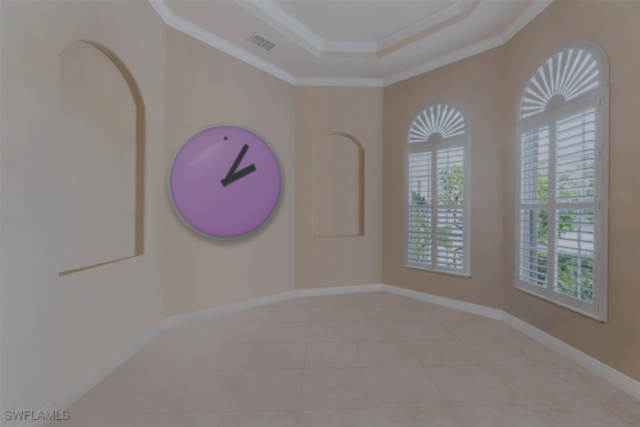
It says **2:05**
